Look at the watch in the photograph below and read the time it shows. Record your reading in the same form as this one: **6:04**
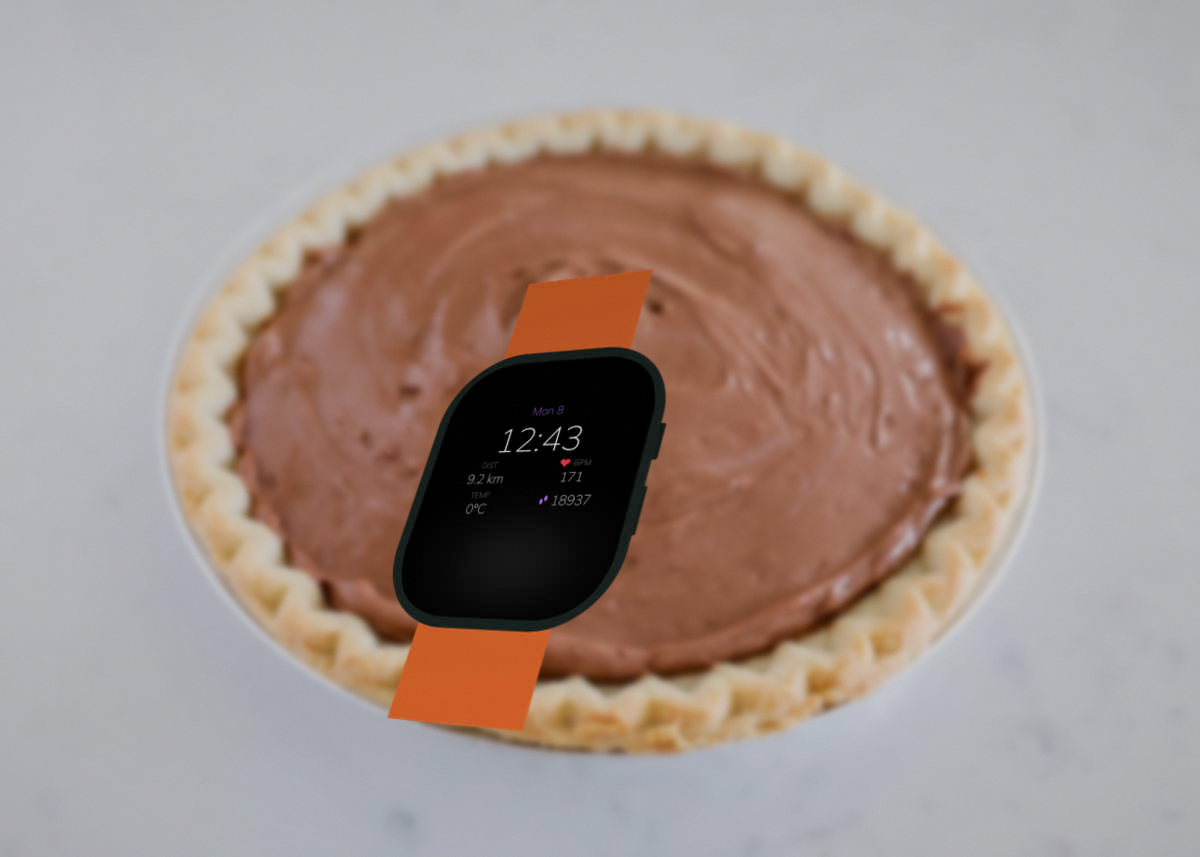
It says **12:43**
